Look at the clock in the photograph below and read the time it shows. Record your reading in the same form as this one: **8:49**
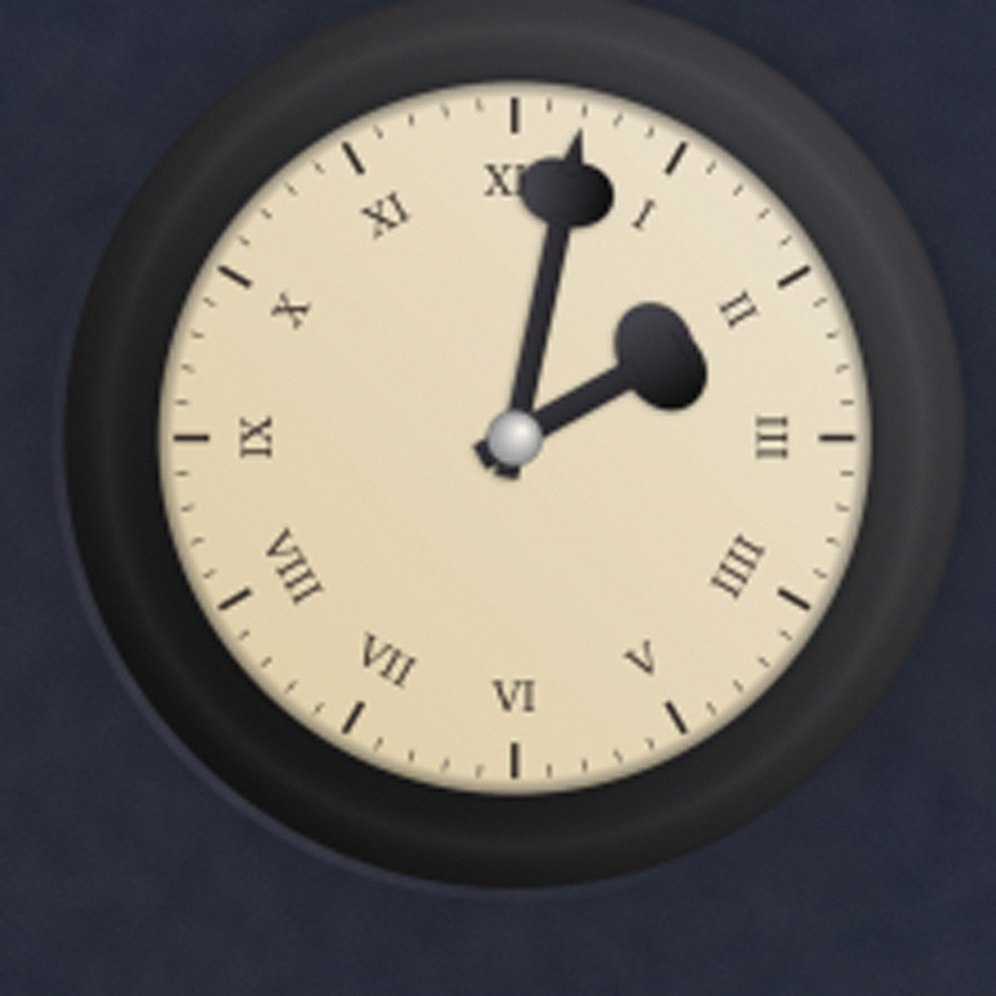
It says **2:02**
